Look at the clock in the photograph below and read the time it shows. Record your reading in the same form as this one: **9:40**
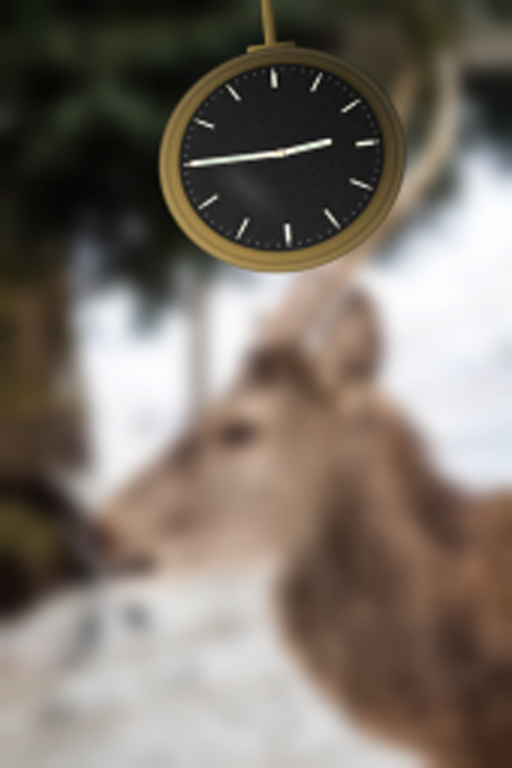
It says **2:45**
